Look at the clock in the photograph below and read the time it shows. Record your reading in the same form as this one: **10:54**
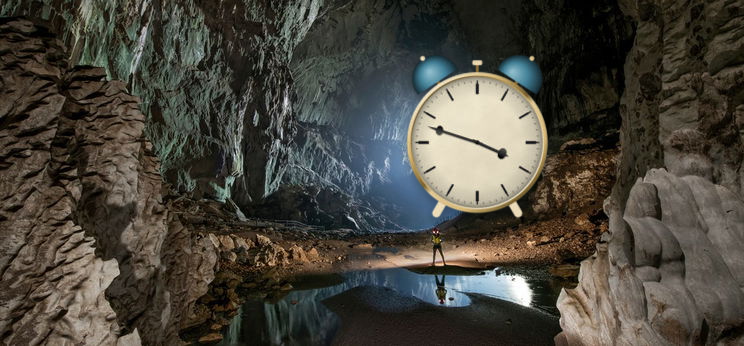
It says **3:48**
